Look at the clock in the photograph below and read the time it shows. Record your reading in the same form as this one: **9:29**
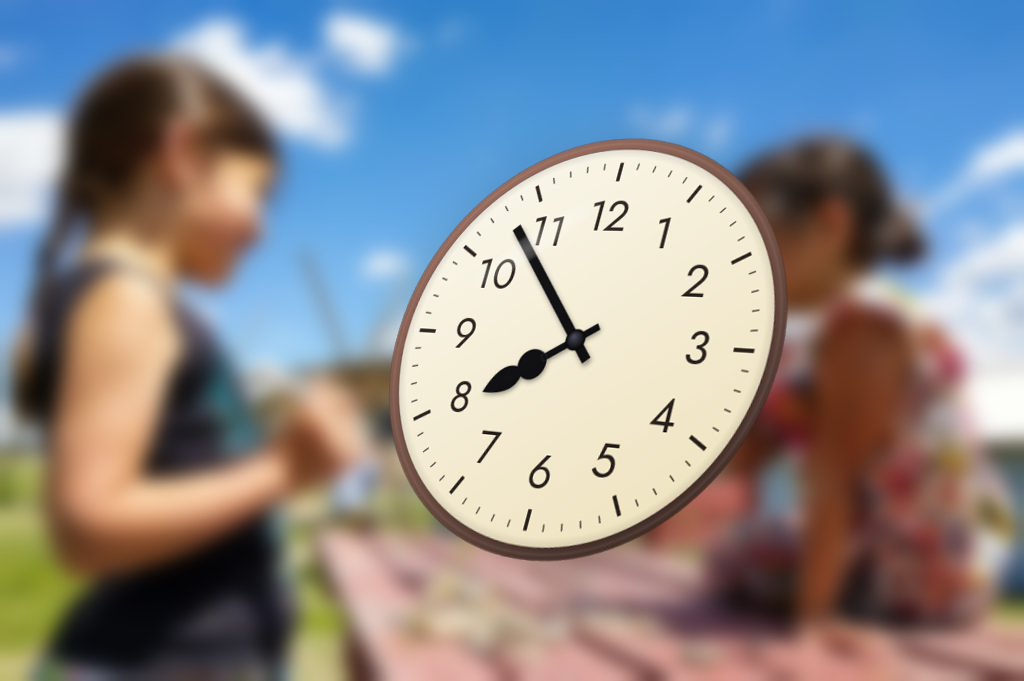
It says **7:53**
